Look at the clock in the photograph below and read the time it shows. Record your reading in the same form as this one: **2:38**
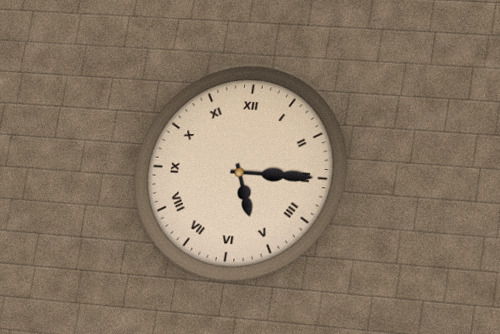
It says **5:15**
